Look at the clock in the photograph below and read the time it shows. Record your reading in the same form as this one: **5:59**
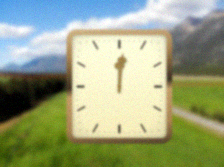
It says **12:01**
